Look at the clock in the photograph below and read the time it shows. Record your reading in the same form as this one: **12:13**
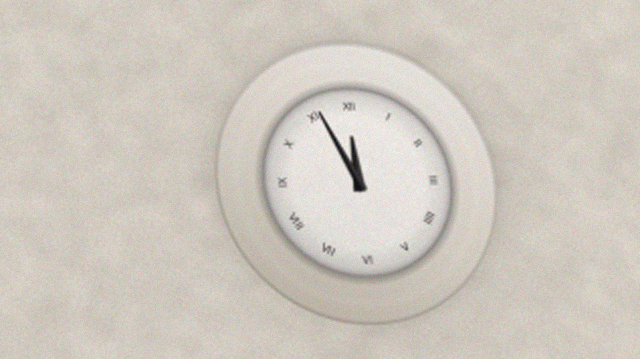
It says **11:56**
